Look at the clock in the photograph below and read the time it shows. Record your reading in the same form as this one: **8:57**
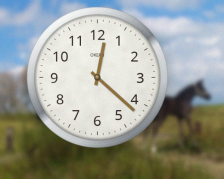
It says **12:22**
